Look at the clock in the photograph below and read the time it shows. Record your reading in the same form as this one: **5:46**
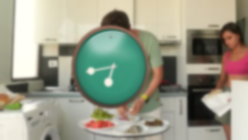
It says **6:44**
